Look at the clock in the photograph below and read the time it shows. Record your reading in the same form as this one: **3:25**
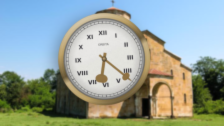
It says **6:22**
